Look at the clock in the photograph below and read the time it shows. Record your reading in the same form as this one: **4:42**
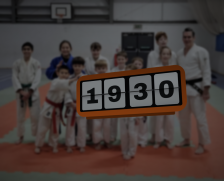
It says **19:30**
